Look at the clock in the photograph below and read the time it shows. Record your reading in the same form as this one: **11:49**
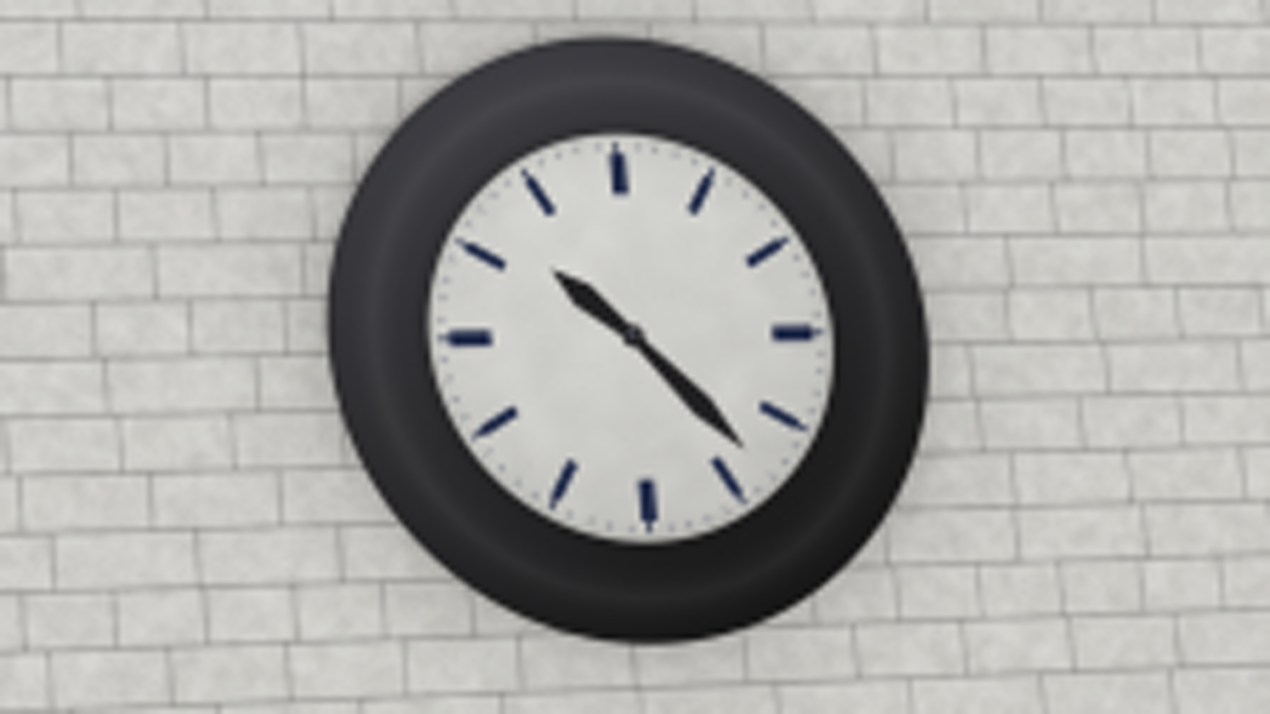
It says **10:23**
